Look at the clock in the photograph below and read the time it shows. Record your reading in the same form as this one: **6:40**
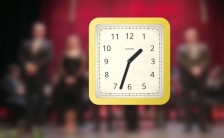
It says **1:33**
